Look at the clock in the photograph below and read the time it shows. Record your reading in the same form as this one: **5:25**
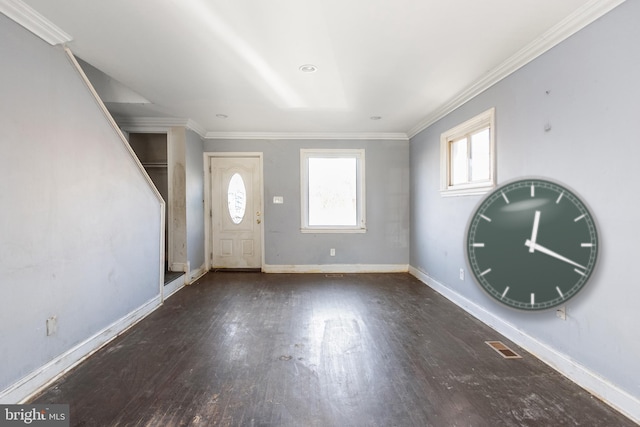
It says **12:19**
